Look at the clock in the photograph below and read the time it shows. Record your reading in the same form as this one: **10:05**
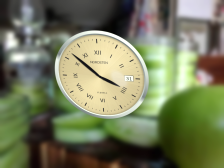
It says **3:52**
